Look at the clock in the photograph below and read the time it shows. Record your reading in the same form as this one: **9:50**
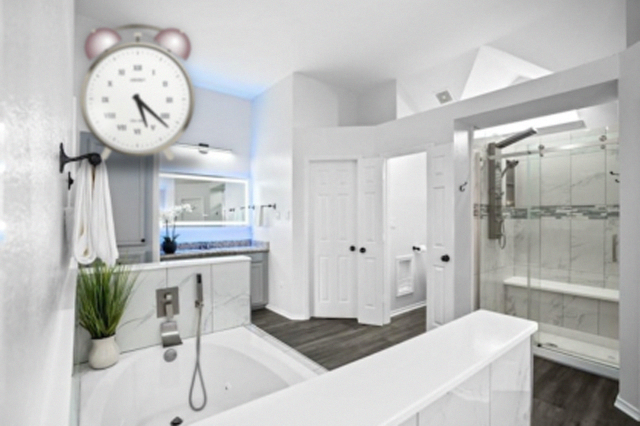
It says **5:22**
